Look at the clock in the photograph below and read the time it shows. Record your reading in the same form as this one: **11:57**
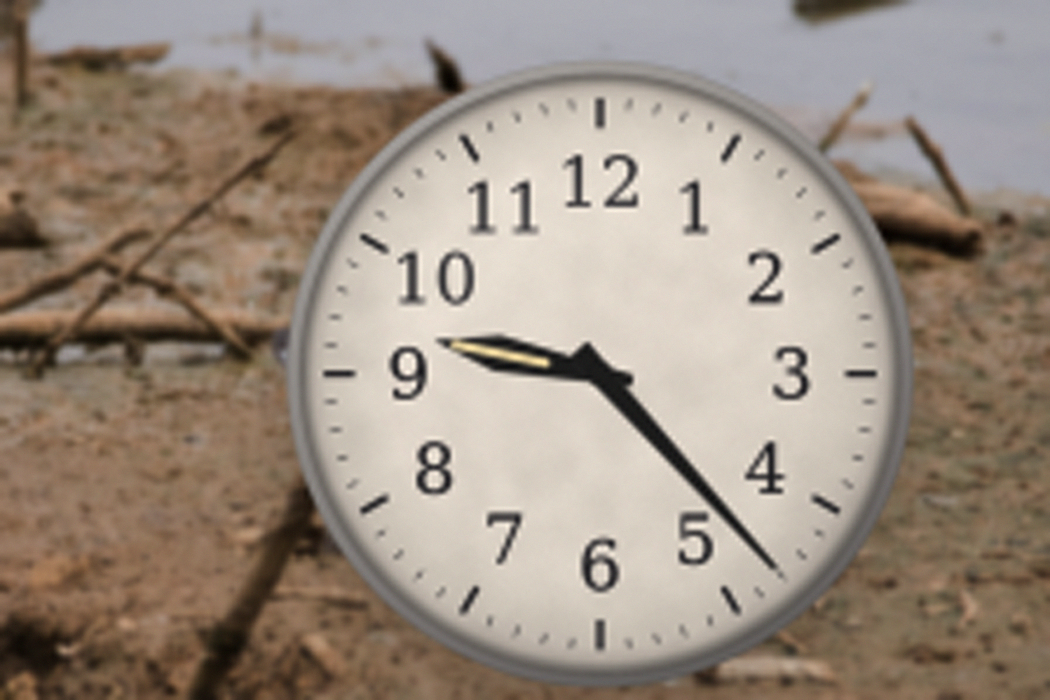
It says **9:23**
